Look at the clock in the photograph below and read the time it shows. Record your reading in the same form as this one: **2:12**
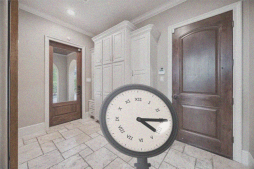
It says **4:15**
